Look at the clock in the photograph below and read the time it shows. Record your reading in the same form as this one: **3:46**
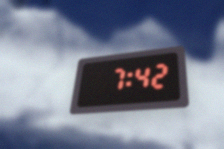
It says **7:42**
